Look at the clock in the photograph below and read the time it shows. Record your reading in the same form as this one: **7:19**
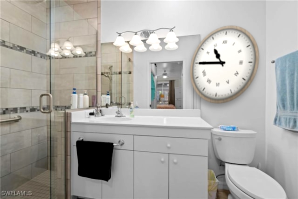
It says **10:45**
